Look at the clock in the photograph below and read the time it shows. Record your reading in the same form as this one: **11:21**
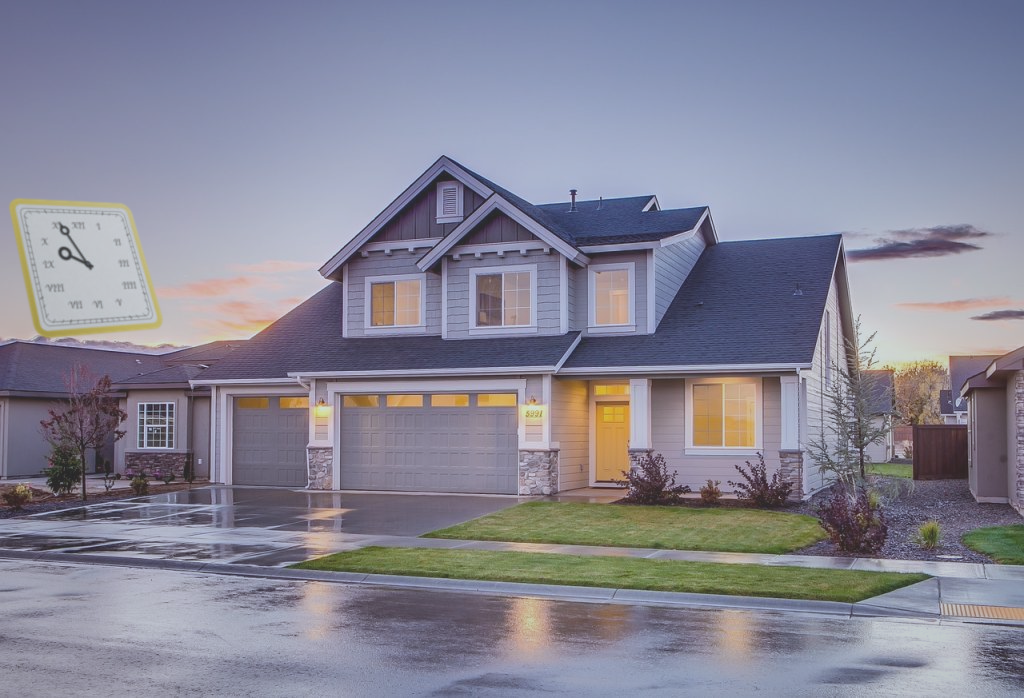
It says **9:56**
